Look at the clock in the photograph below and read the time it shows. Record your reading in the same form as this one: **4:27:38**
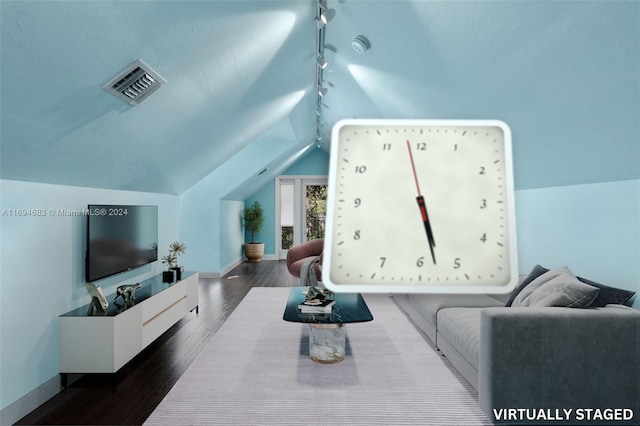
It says **5:27:58**
